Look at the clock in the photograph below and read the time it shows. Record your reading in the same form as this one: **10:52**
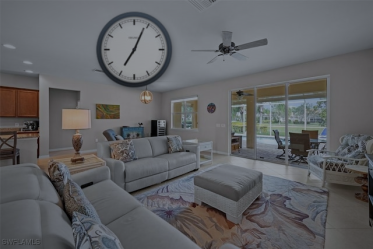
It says **7:04**
